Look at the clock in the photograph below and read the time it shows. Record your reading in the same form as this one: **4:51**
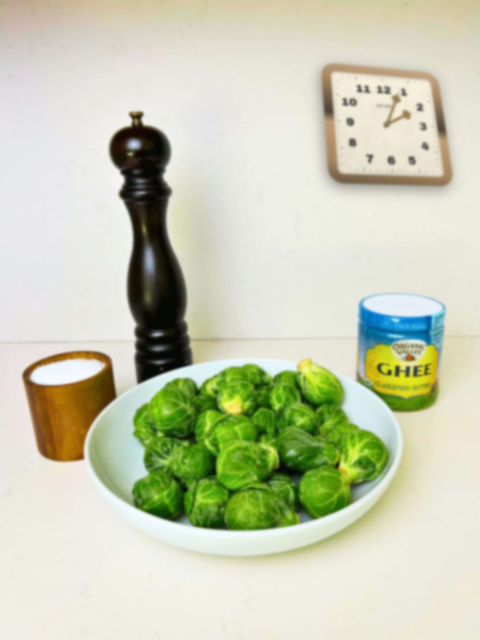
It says **2:04**
